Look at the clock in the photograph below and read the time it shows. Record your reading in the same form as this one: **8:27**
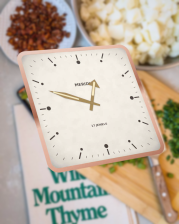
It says **12:49**
